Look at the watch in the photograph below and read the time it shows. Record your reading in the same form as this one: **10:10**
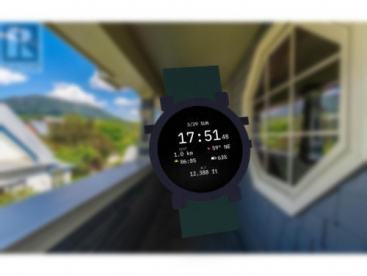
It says **17:51**
